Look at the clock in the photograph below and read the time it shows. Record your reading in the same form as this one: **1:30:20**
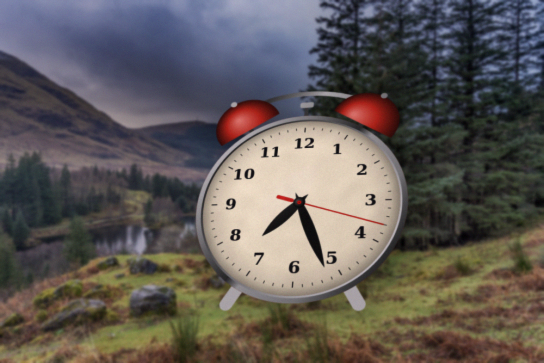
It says **7:26:18**
